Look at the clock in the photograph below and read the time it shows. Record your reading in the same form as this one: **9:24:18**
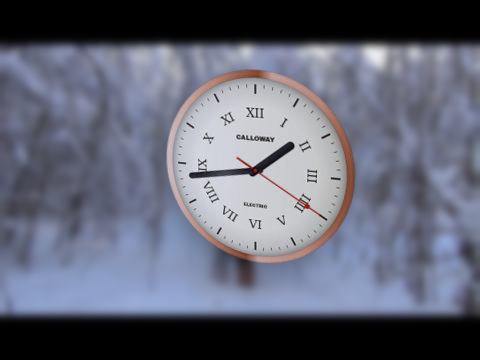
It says **1:43:20**
